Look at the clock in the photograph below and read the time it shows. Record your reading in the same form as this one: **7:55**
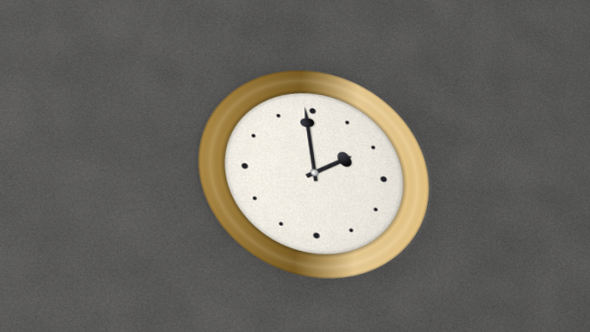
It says **1:59**
